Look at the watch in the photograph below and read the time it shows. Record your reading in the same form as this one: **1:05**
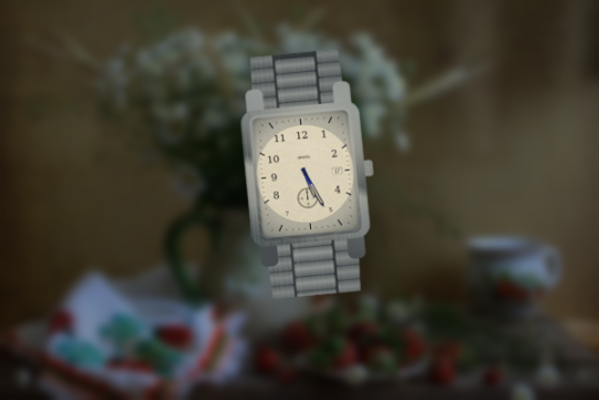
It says **5:26**
